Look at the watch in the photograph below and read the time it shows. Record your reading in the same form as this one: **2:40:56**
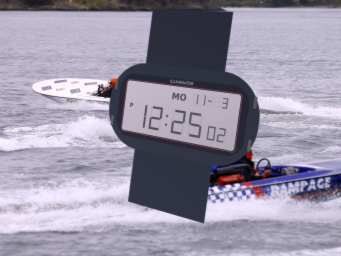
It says **12:25:02**
